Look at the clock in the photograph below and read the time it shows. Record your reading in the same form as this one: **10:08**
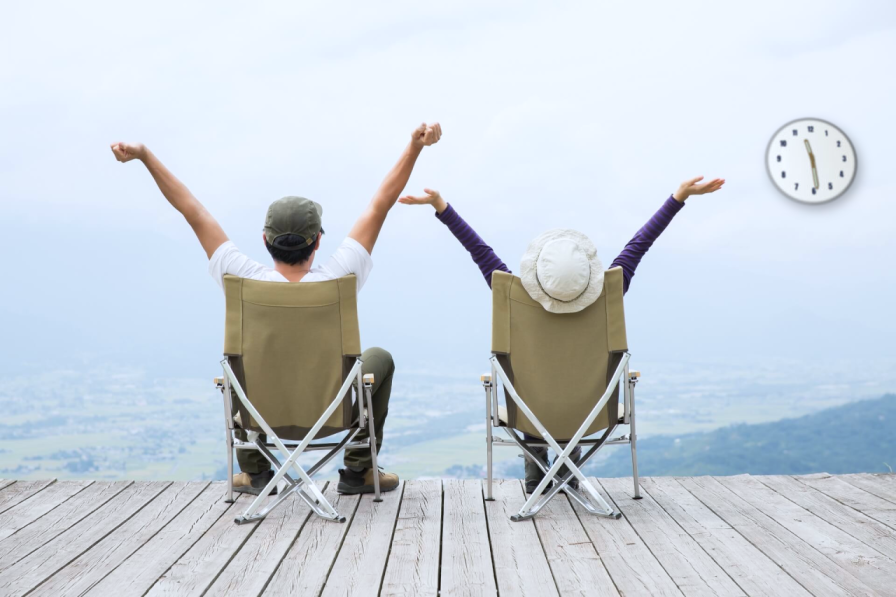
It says **11:29**
